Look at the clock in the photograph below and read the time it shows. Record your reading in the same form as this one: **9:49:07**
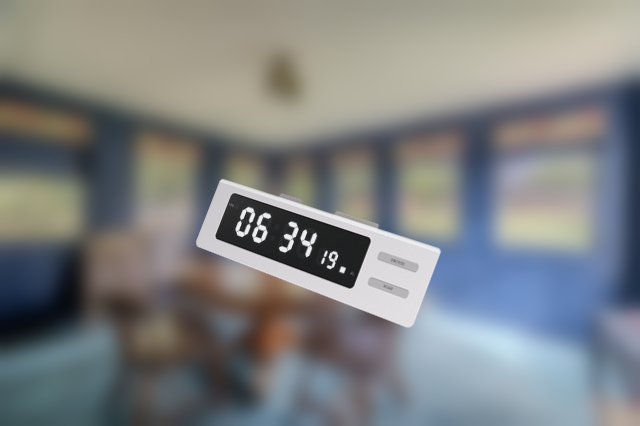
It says **6:34:19**
